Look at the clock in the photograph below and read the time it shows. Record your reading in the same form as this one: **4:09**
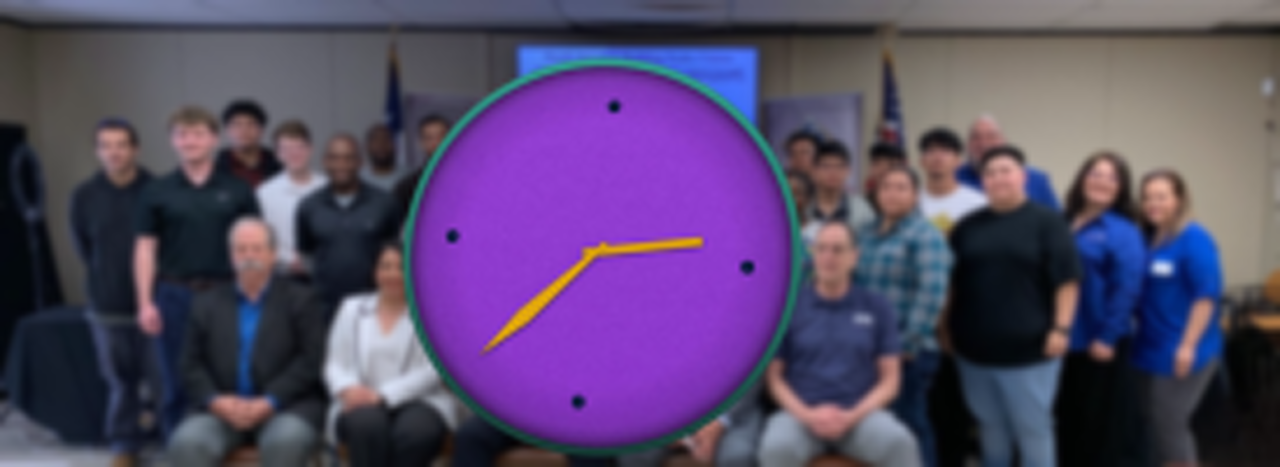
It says **2:37**
